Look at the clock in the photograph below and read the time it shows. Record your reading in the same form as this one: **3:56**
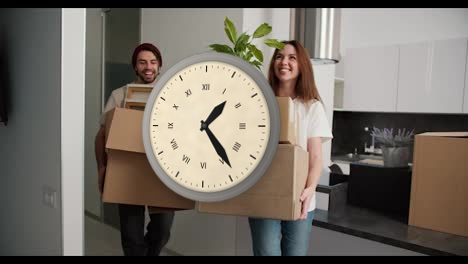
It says **1:24**
